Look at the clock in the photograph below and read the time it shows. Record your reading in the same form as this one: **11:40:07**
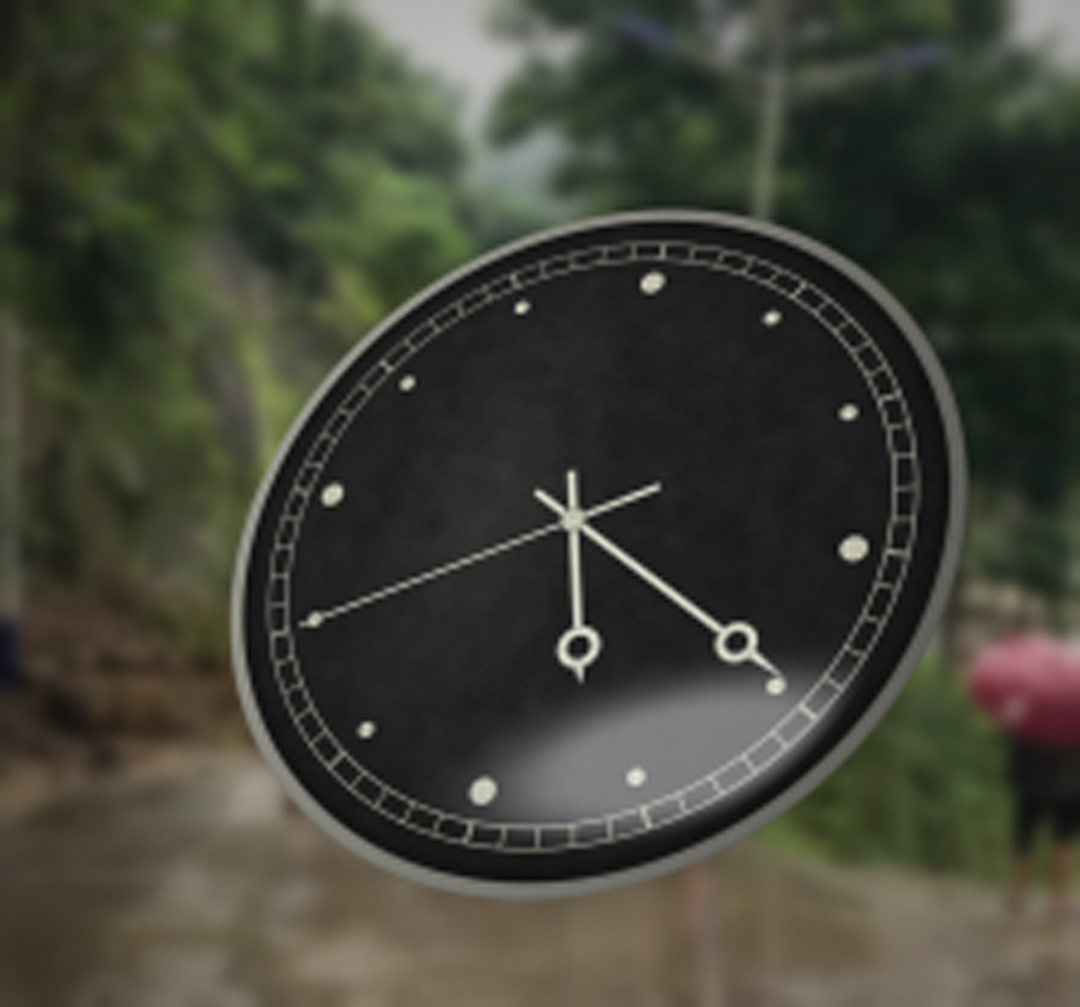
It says **5:19:40**
